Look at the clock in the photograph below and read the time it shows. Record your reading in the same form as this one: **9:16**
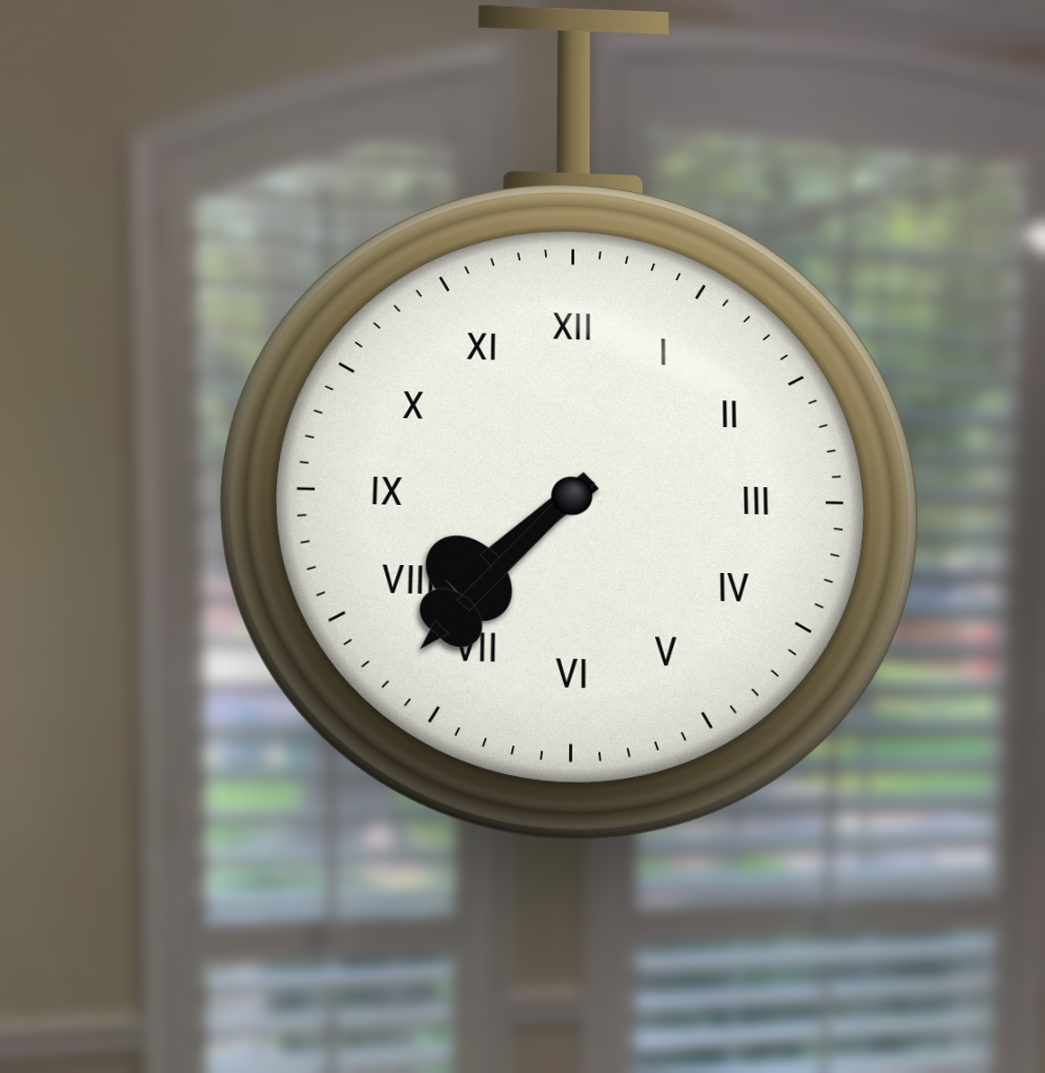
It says **7:37**
